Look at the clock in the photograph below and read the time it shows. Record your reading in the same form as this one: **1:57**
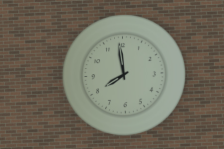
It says **7:59**
